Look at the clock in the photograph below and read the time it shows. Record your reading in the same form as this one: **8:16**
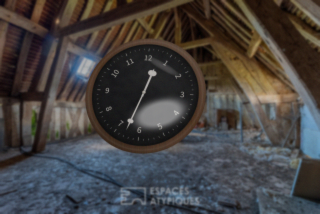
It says **12:33**
